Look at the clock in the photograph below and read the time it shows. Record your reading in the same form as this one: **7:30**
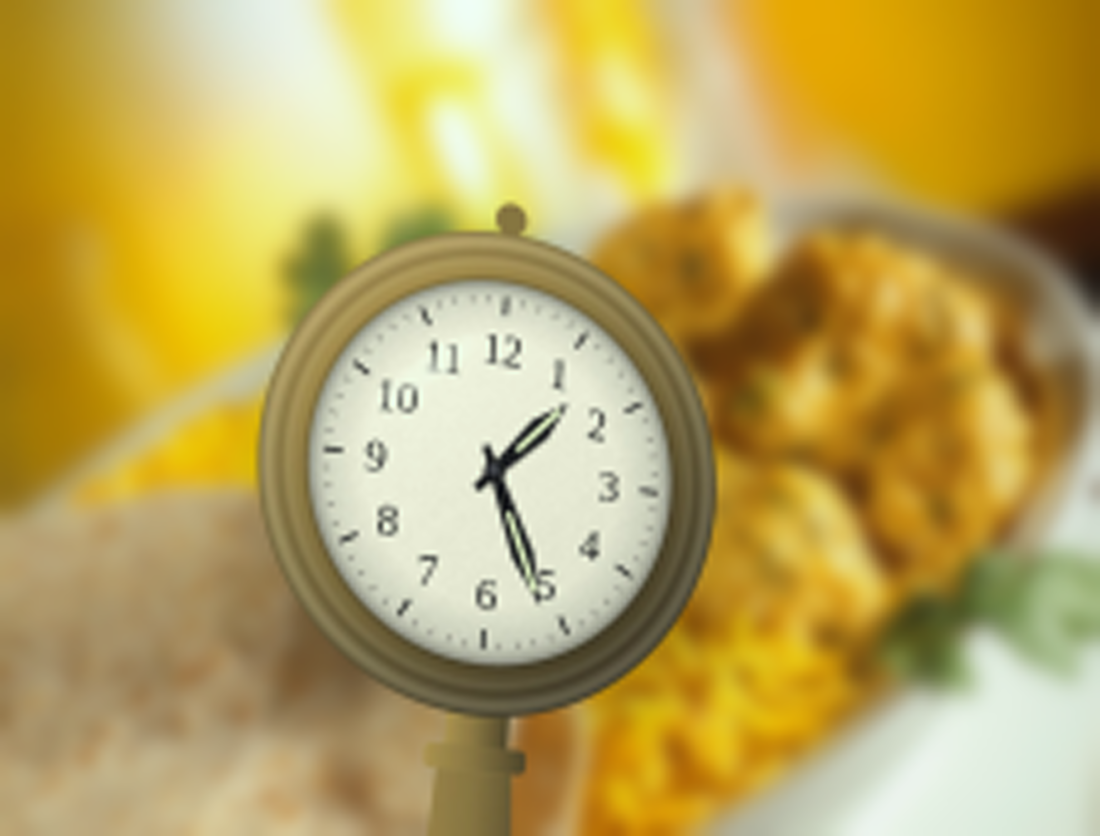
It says **1:26**
